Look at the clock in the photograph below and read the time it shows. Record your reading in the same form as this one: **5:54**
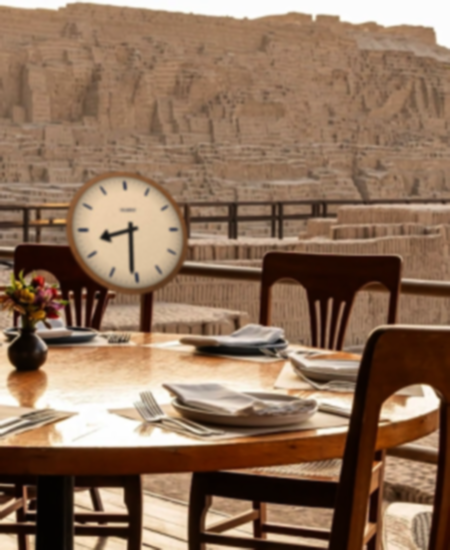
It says **8:31**
